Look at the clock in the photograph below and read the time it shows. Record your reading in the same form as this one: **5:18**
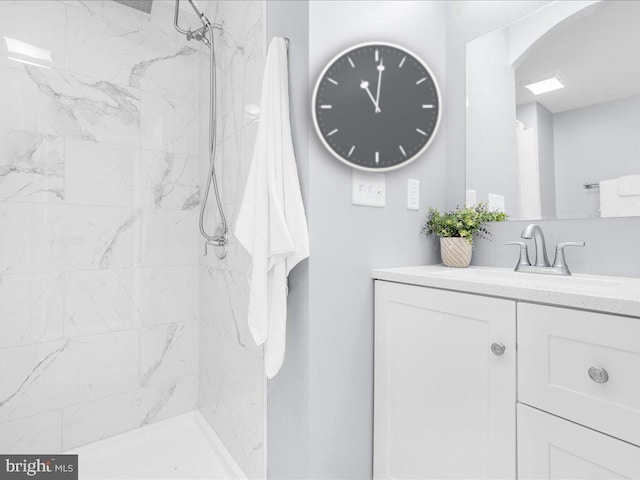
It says **11:01**
